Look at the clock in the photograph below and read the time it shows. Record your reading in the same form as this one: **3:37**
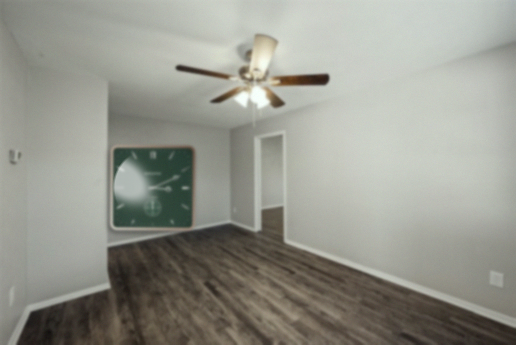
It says **3:11**
